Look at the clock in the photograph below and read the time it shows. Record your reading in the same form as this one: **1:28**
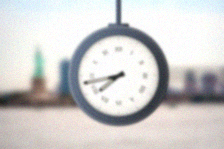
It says **7:43**
